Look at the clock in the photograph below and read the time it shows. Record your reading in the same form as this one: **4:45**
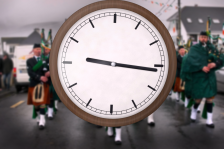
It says **9:16**
